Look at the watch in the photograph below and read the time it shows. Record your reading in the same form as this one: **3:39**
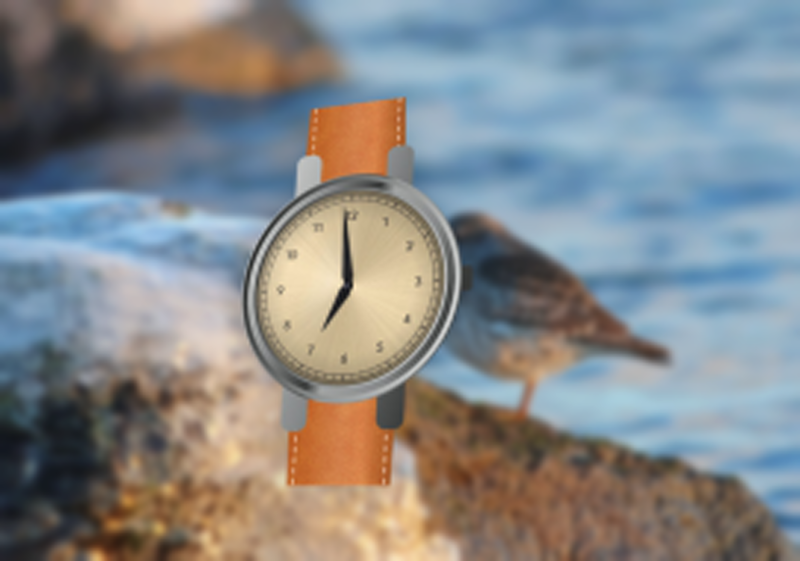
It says **6:59**
